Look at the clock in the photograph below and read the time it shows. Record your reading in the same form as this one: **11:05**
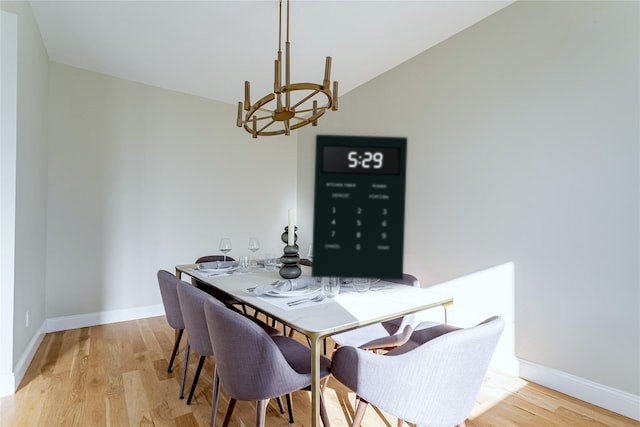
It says **5:29**
